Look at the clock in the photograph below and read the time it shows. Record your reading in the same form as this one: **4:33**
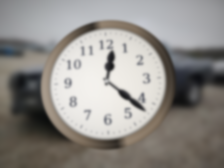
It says **12:22**
